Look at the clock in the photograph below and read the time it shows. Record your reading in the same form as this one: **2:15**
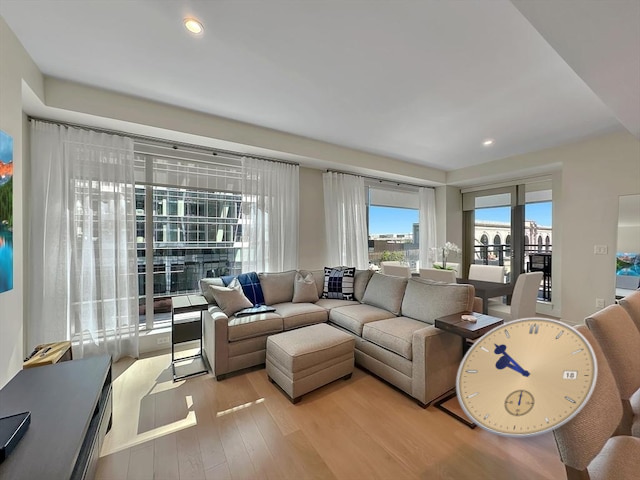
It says **9:52**
